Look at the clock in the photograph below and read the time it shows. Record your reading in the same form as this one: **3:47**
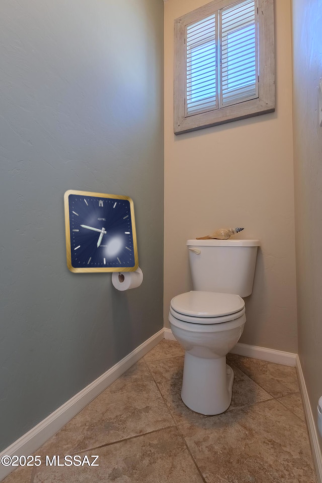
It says **6:47**
